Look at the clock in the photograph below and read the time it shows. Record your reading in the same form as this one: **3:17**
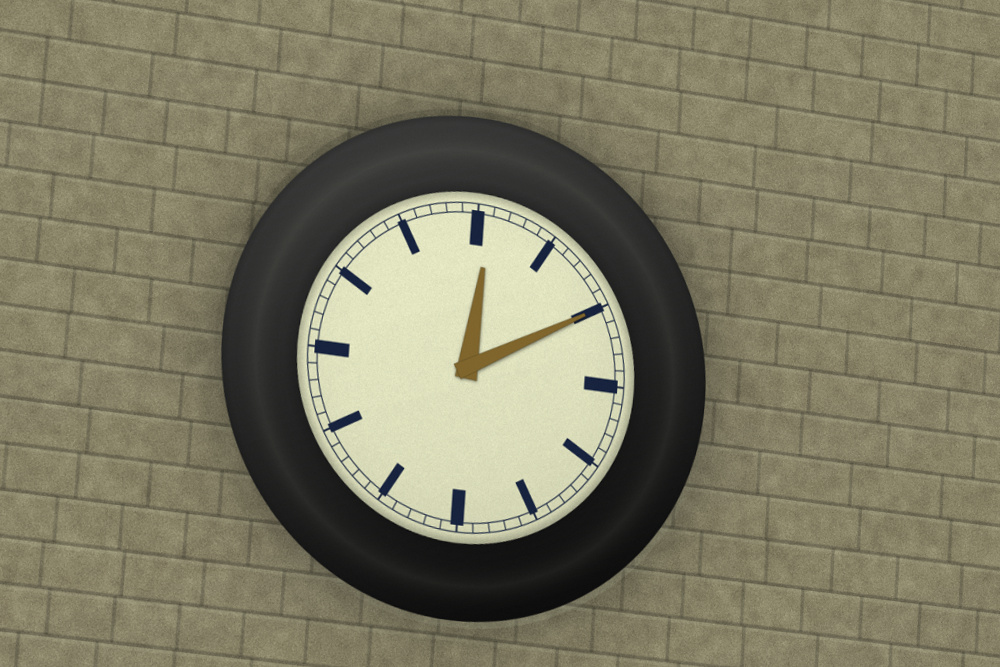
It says **12:10**
